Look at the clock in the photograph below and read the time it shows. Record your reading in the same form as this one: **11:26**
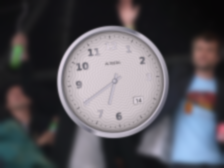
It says **6:40**
